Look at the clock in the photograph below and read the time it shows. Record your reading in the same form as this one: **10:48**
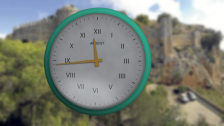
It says **11:44**
